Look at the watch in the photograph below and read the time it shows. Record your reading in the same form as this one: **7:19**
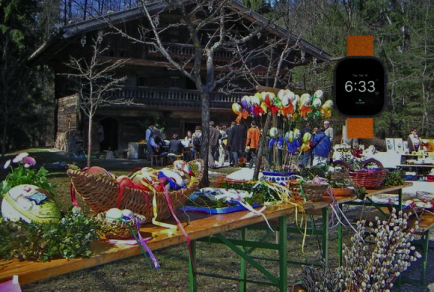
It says **6:33**
